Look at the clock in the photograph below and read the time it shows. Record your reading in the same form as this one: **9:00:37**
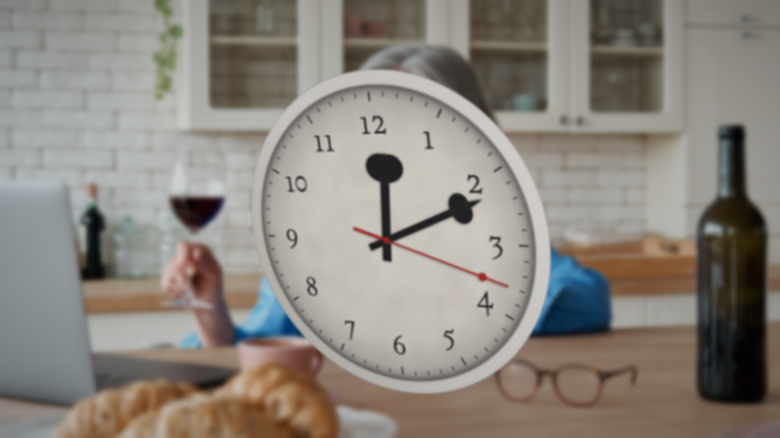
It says **12:11:18**
